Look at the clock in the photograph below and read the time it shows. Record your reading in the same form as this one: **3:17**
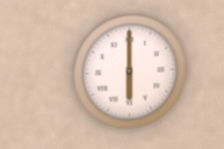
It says **6:00**
